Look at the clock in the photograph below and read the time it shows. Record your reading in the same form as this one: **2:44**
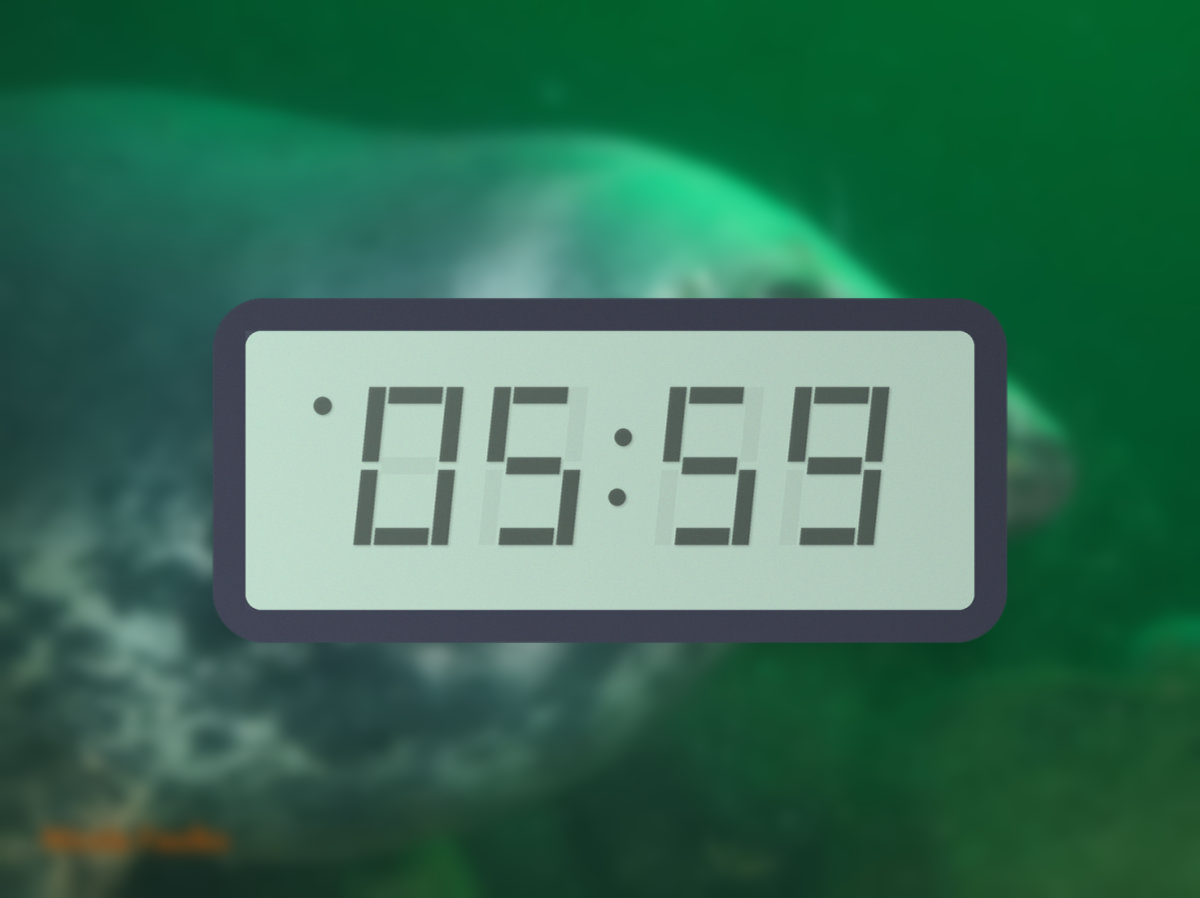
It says **5:59**
